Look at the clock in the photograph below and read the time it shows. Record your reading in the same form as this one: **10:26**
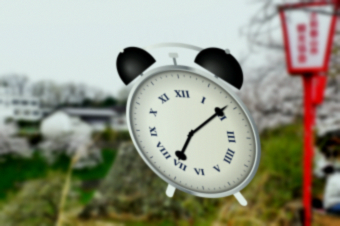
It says **7:09**
